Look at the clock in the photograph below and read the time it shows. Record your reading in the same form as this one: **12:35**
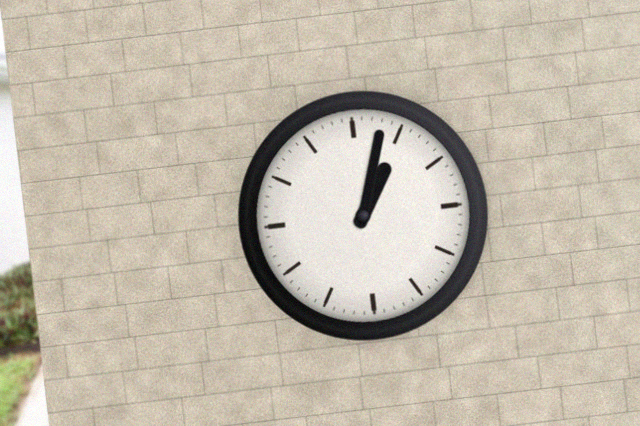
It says **1:03**
